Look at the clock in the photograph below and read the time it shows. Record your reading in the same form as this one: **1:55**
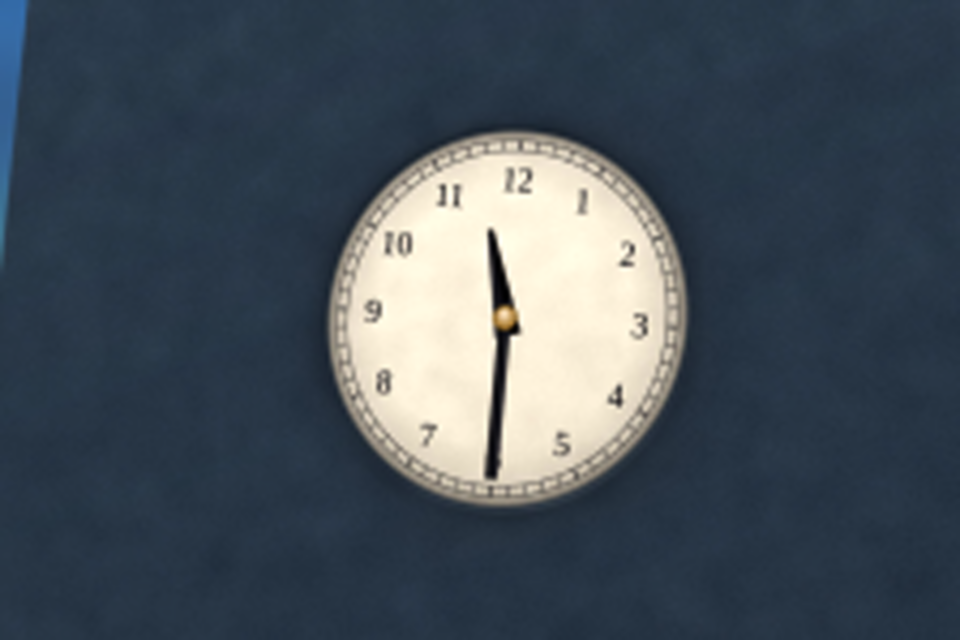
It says **11:30**
